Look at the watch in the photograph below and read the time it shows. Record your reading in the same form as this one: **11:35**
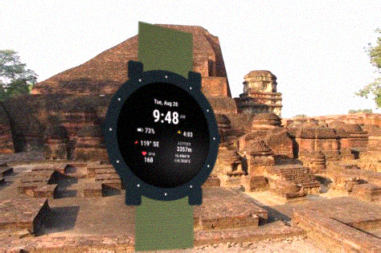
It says **9:48**
